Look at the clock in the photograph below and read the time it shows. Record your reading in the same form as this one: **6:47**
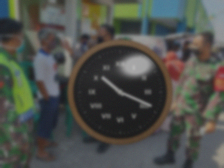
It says **10:19**
